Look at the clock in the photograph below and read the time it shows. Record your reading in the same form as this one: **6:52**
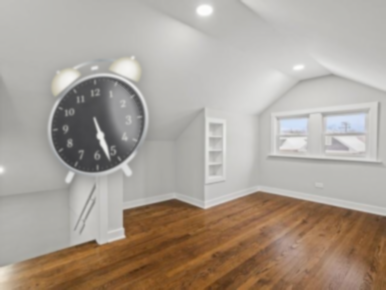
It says **5:27**
